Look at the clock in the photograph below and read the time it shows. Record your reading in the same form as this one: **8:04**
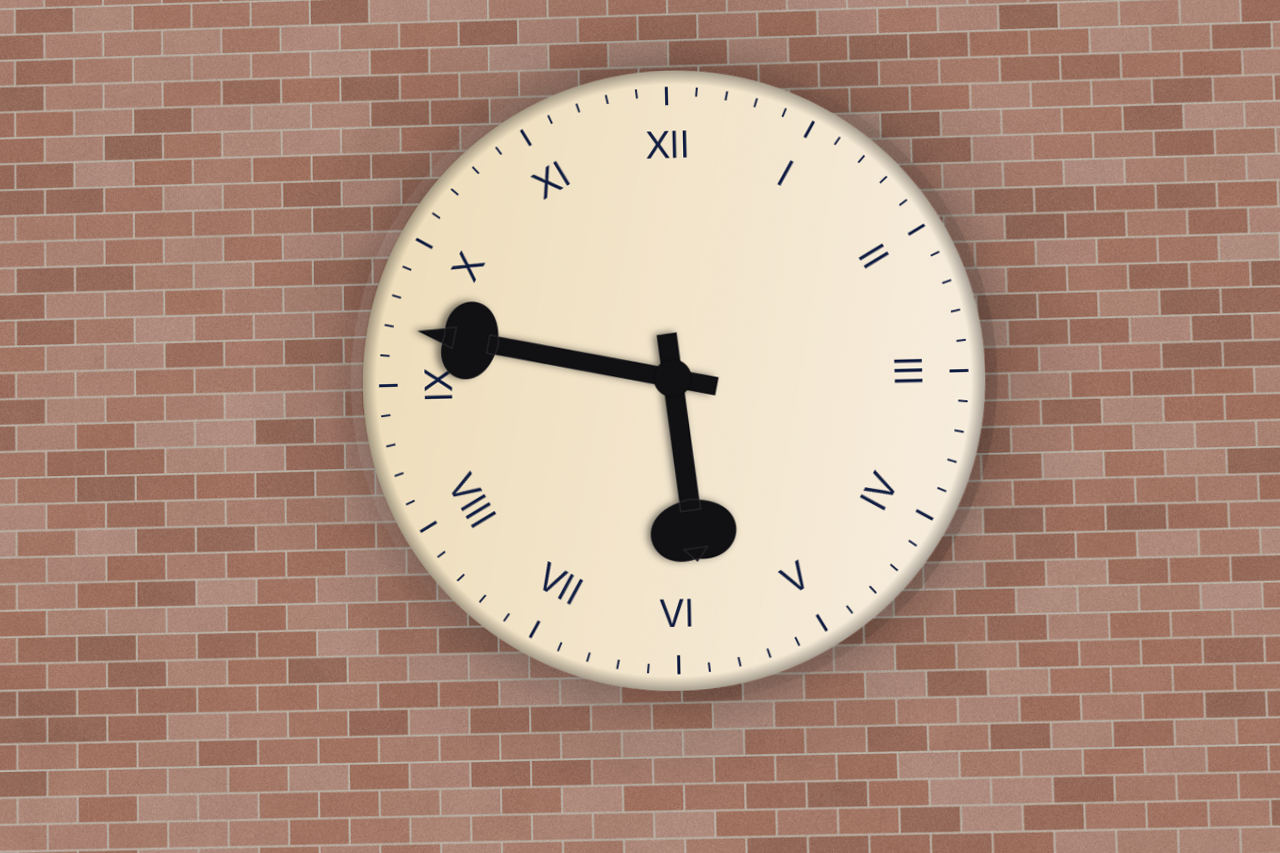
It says **5:47**
